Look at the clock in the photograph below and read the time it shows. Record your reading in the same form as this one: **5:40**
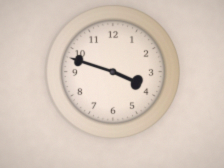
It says **3:48**
